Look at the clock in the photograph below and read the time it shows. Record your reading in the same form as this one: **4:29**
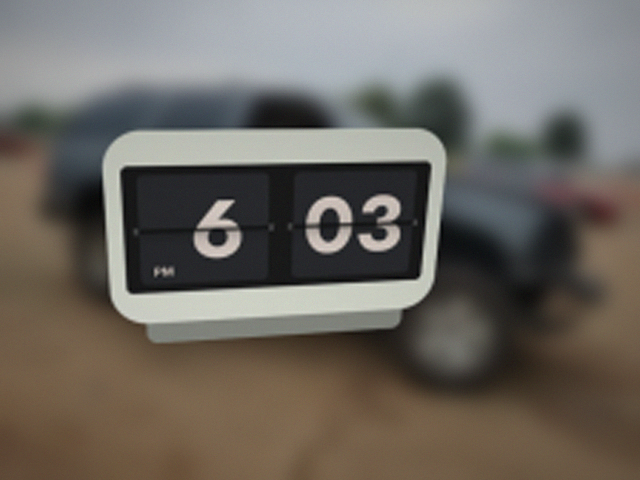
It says **6:03**
